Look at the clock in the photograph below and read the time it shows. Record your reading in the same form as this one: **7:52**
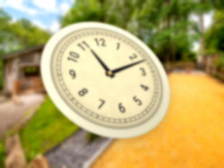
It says **11:12**
